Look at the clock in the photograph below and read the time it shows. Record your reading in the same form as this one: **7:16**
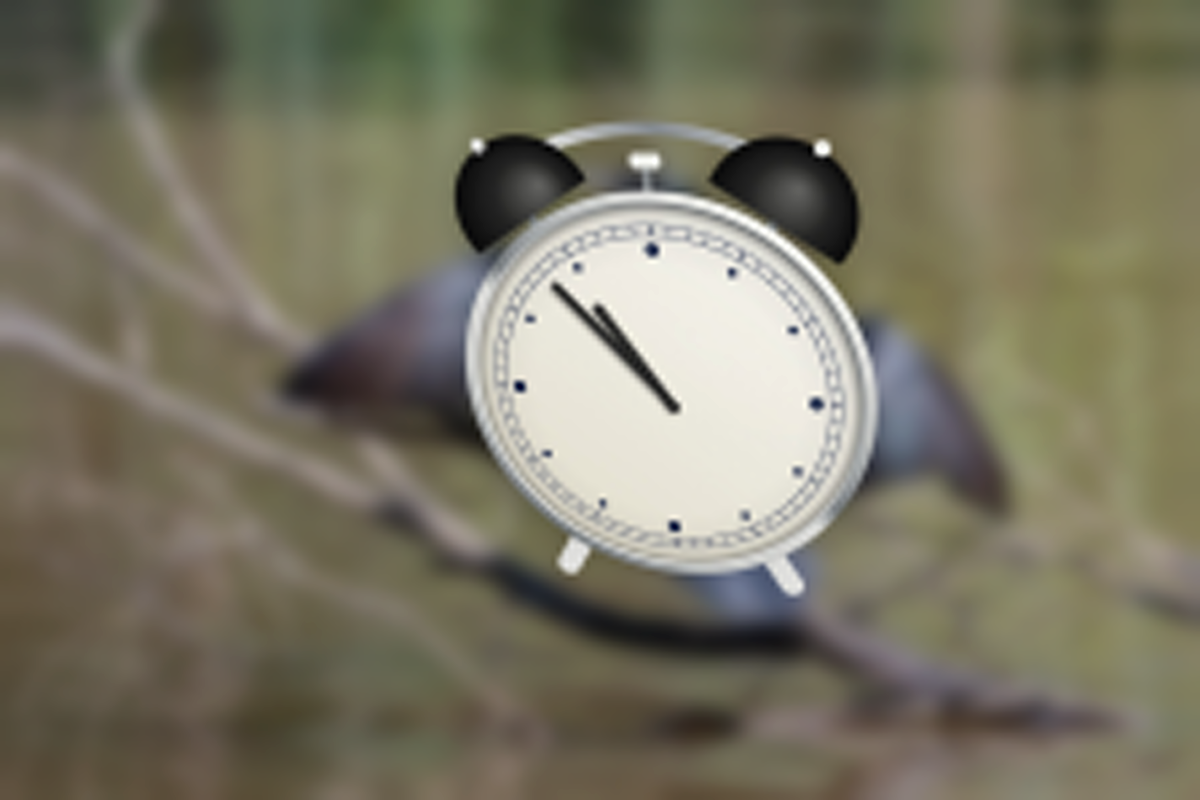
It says **10:53**
